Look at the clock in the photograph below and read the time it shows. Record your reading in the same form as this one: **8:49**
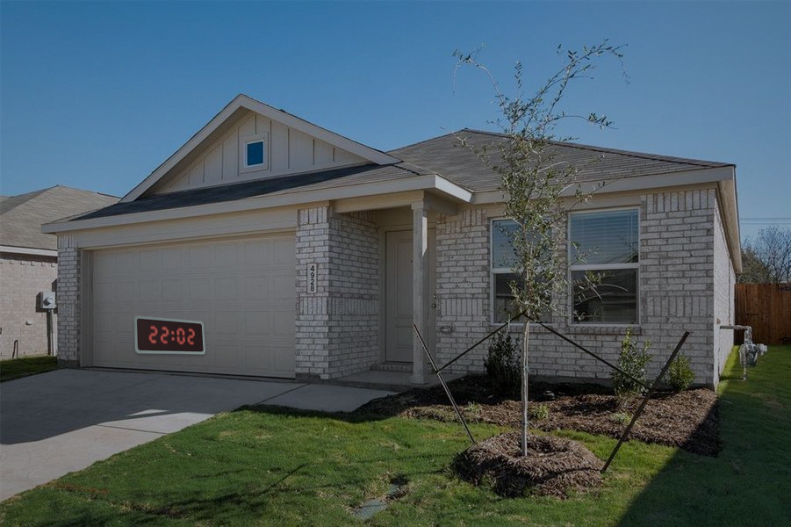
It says **22:02**
